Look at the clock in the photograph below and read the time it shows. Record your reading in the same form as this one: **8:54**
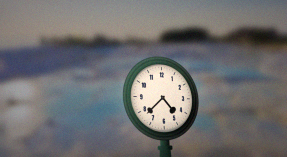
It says **4:38**
